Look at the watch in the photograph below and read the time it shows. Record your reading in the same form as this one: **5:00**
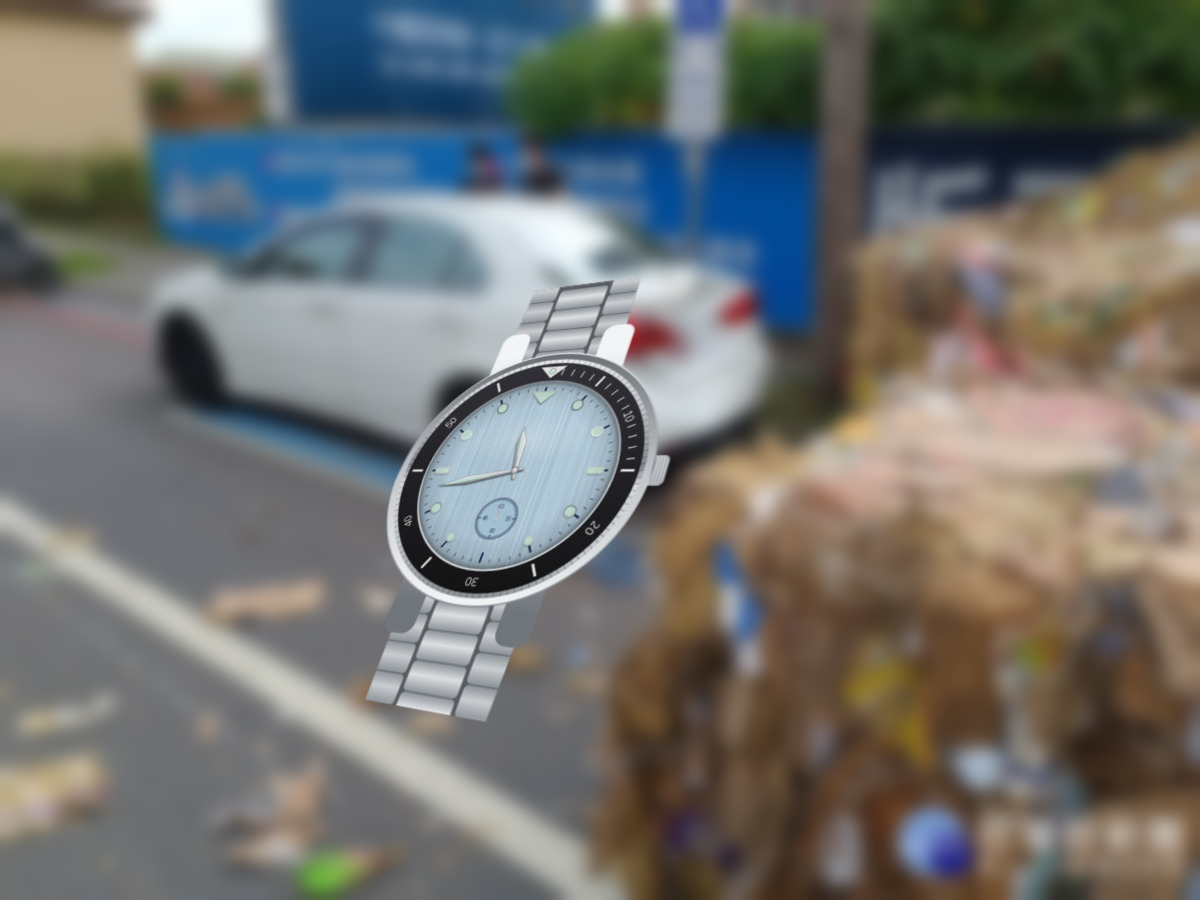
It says **11:43**
